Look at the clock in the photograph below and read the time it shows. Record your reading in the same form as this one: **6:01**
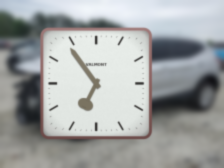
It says **6:54**
